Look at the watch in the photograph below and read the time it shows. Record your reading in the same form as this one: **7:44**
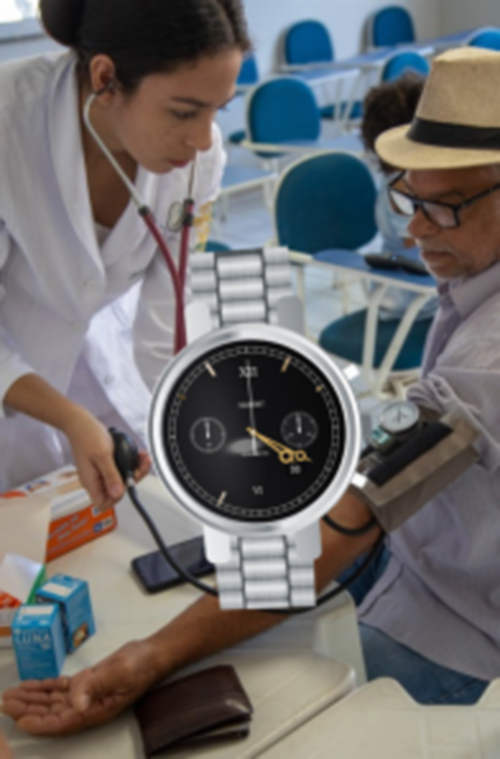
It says **4:20**
